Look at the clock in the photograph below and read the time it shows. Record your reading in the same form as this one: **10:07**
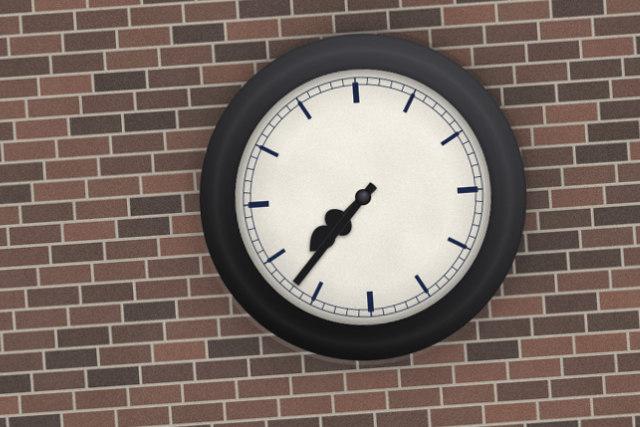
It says **7:37**
